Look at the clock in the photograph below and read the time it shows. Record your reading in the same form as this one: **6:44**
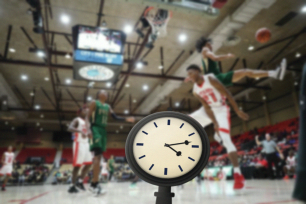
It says **4:13**
